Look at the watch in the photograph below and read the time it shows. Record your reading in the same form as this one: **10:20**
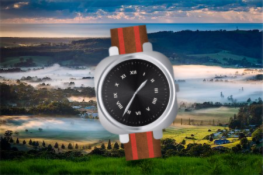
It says **1:36**
